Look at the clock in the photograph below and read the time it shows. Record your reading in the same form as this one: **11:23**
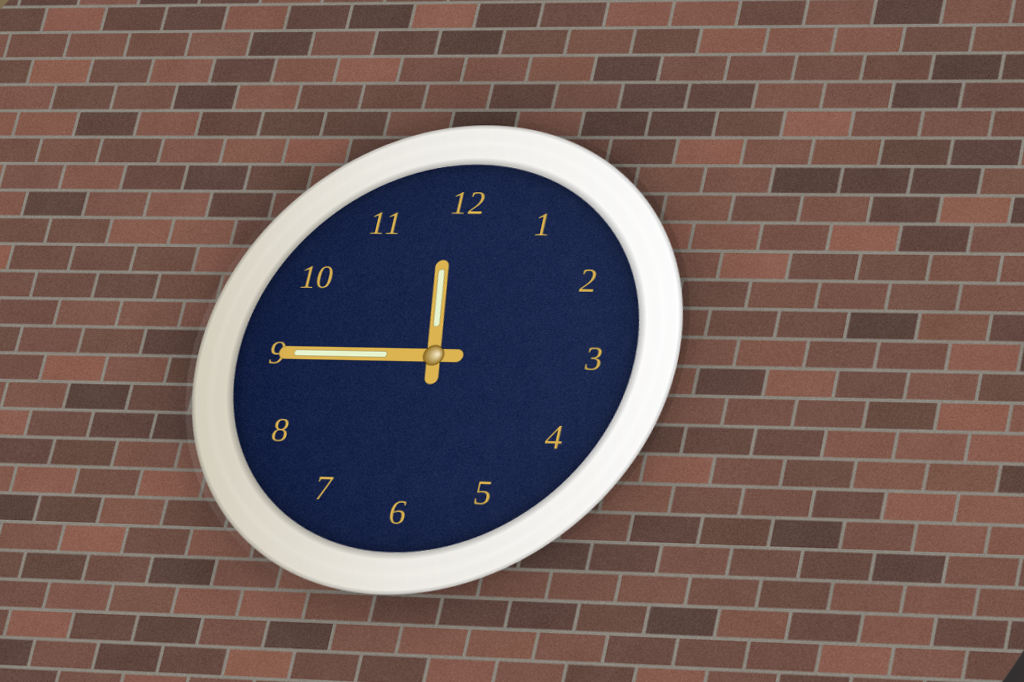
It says **11:45**
